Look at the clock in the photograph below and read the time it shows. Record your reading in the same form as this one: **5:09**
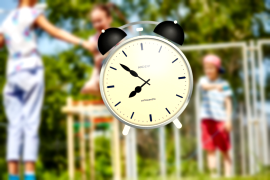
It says **7:52**
